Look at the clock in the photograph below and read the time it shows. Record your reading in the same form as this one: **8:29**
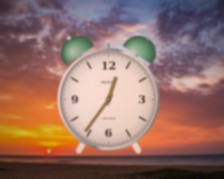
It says **12:36**
